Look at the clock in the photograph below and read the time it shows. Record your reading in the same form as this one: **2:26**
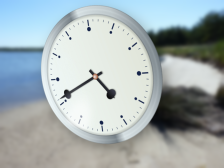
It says **4:41**
